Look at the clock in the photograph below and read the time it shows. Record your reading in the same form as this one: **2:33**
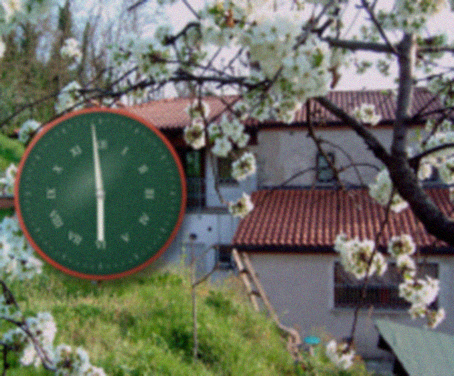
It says **5:59**
